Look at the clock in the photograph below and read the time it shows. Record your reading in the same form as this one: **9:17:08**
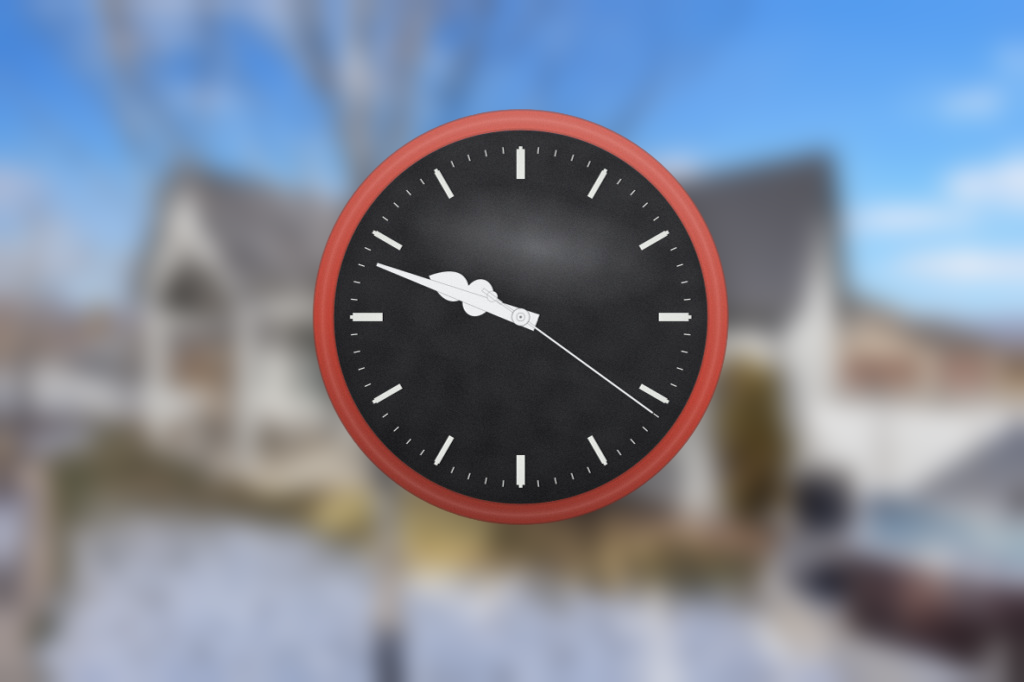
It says **9:48:21**
